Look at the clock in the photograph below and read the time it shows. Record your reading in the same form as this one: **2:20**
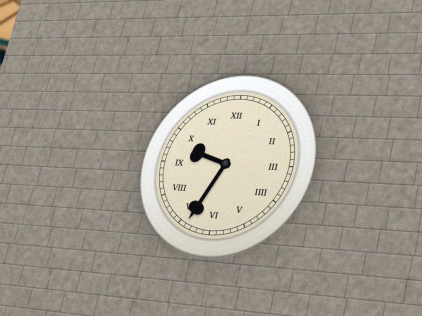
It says **9:34**
